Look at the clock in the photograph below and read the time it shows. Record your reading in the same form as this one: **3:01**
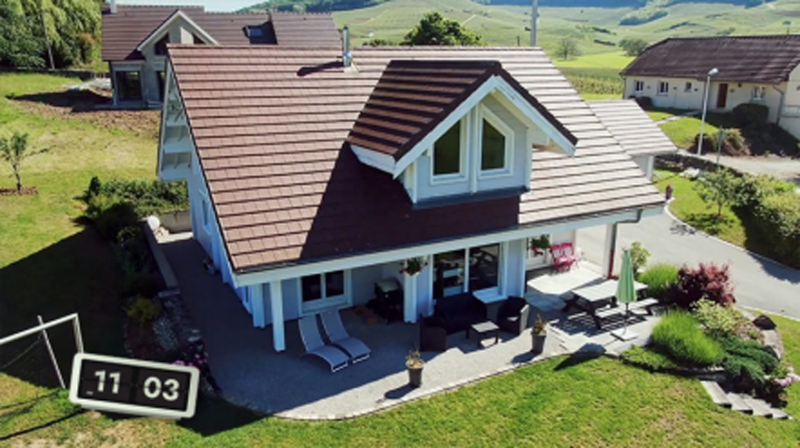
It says **11:03**
